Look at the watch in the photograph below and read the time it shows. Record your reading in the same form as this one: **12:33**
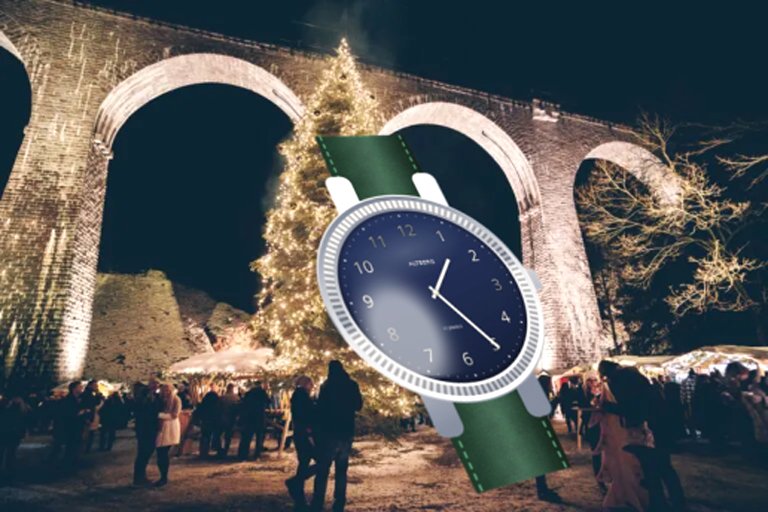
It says **1:25**
